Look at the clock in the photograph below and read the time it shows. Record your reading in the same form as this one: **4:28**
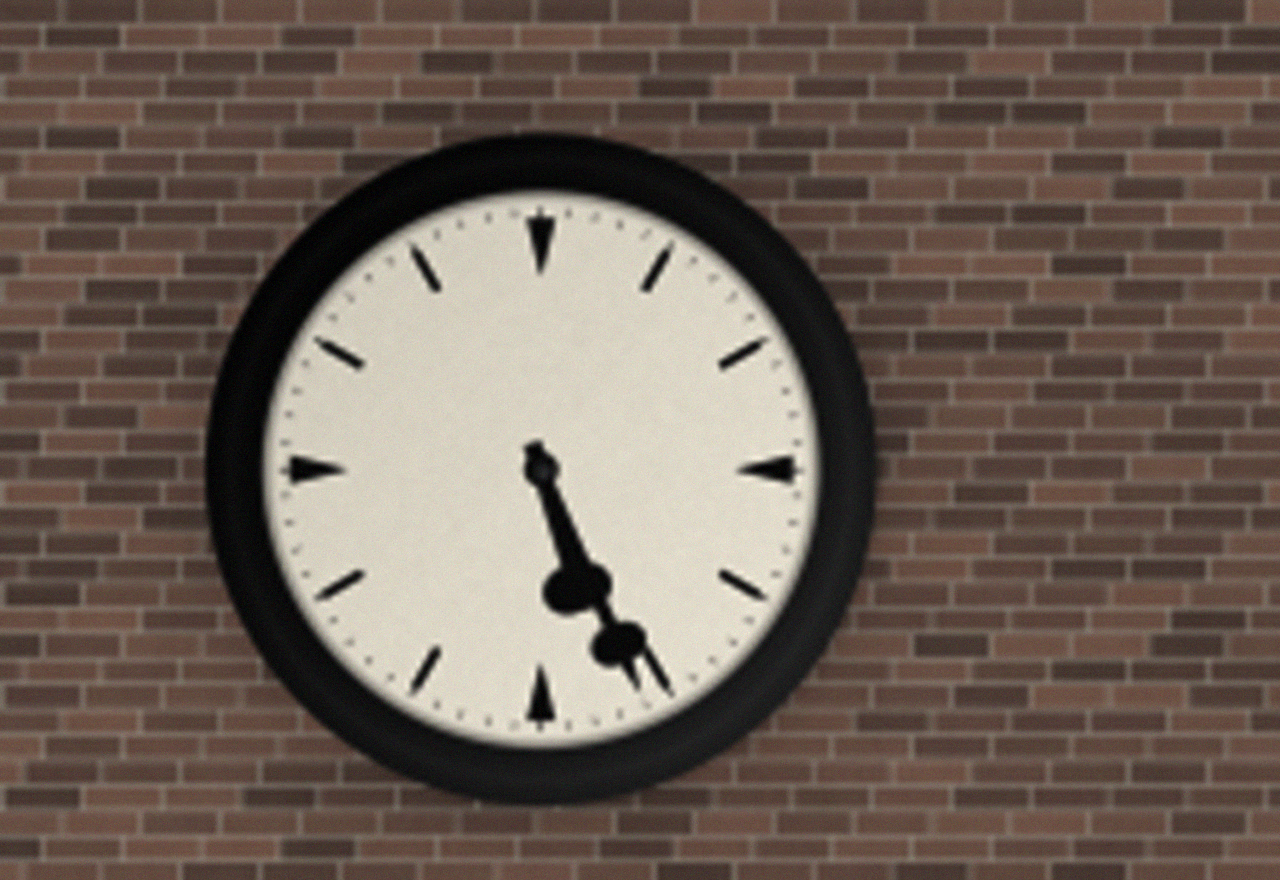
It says **5:26**
